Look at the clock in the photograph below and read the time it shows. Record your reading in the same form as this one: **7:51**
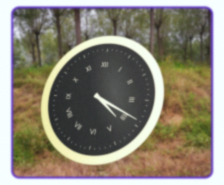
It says **4:19**
